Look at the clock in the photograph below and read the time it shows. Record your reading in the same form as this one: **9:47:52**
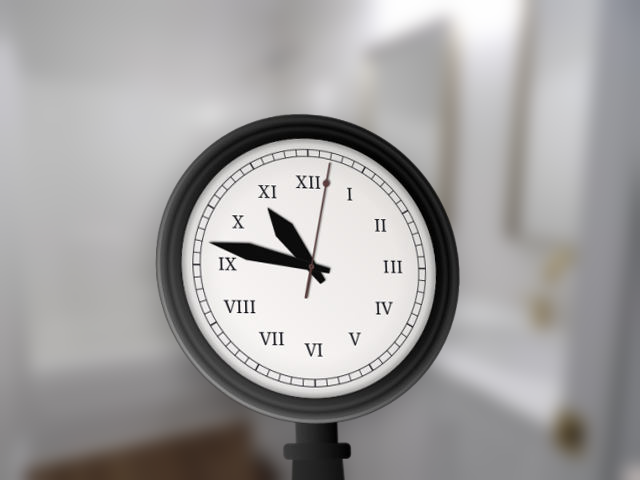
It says **10:47:02**
